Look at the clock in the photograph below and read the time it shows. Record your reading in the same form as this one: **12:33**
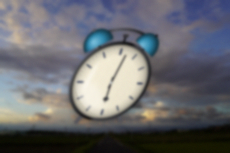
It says **6:02**
